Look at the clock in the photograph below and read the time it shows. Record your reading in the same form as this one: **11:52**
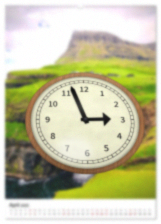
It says **2:57**
